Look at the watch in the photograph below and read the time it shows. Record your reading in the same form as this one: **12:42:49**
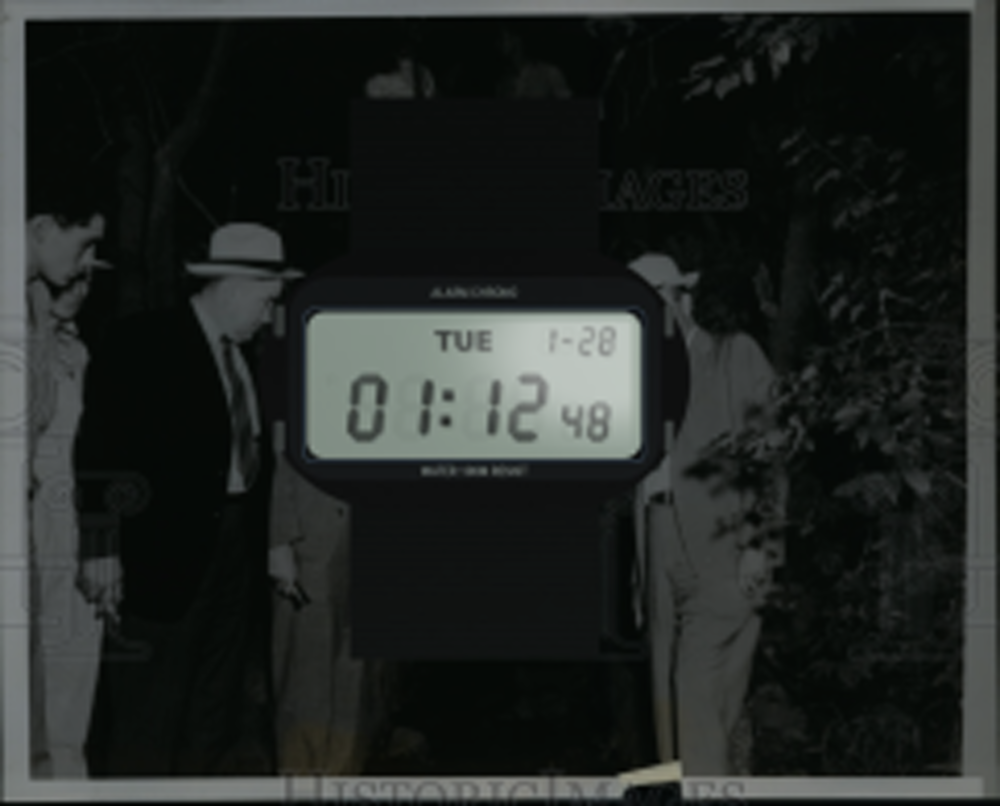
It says **1:12:48**
